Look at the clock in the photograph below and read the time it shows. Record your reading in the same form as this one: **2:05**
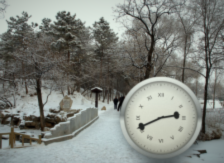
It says **2:41**
